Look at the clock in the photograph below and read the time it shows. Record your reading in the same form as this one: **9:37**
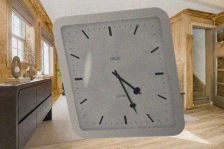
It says **4:27**
